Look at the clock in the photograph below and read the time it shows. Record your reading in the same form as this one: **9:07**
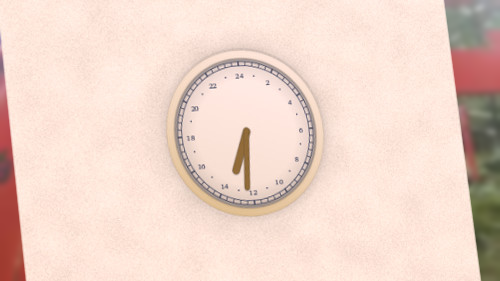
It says **13:31**
